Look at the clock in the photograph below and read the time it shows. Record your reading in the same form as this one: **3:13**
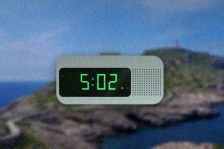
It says **5:02**
